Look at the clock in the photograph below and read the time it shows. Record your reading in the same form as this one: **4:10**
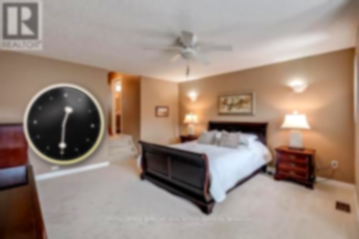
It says **12:30**
